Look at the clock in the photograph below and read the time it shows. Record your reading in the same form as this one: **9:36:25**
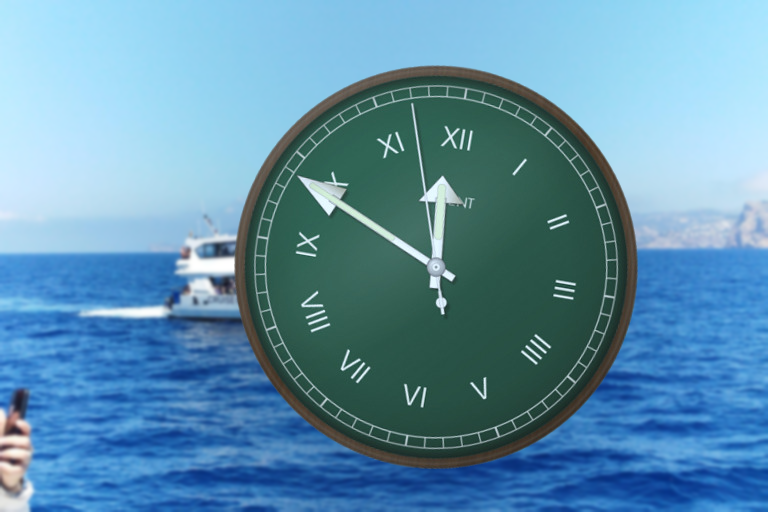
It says **11:48:57**
